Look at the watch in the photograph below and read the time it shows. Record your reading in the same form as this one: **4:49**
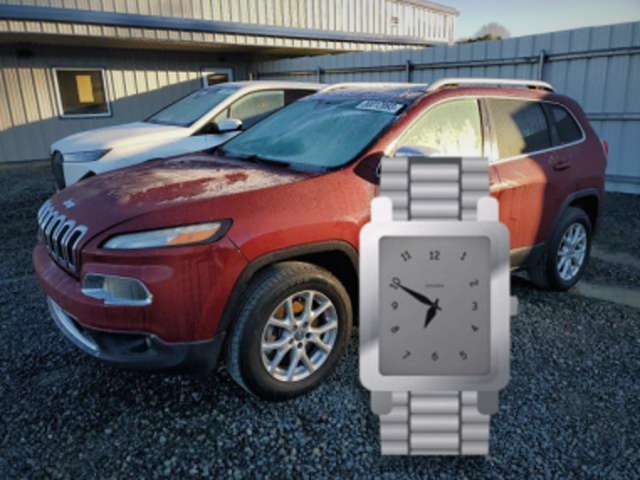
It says **6:50**
